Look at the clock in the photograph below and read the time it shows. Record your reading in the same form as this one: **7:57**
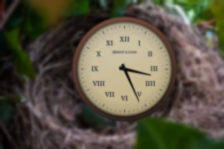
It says **3:26**
